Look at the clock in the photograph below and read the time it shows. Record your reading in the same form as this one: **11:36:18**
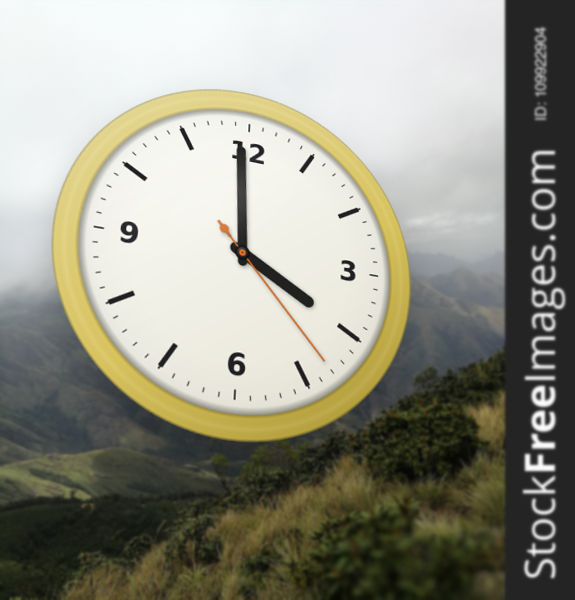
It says **3:59:23**
